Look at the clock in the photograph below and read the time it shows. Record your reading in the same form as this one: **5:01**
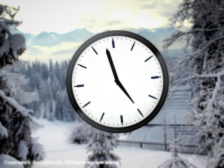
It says **4:58**
